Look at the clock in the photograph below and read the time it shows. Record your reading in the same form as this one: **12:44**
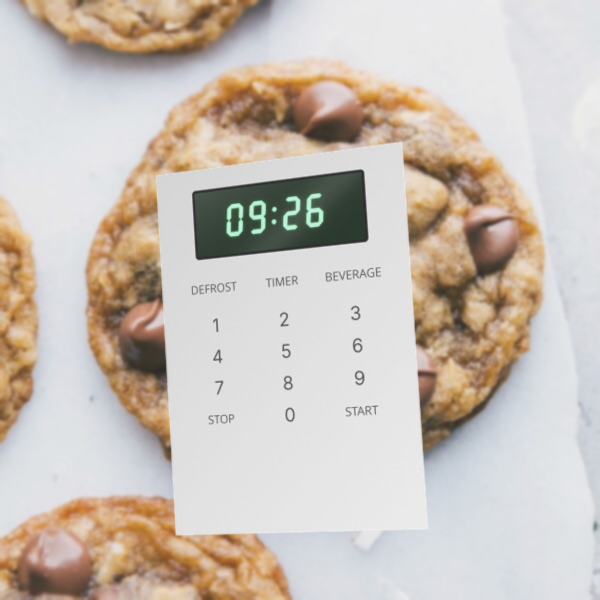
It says **9:26**
